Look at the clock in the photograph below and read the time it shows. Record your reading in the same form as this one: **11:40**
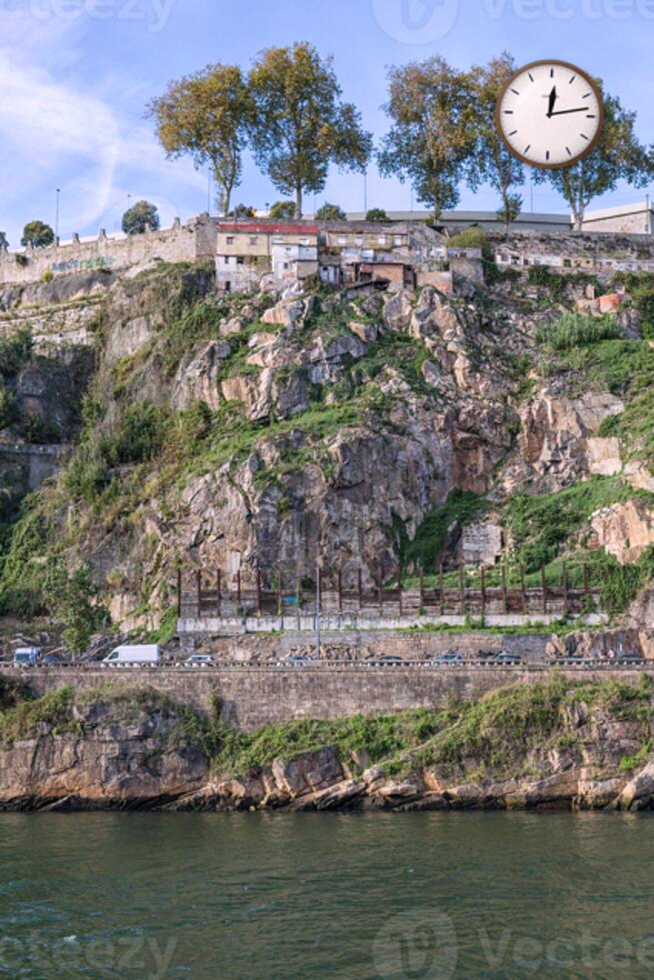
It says **12:13**
